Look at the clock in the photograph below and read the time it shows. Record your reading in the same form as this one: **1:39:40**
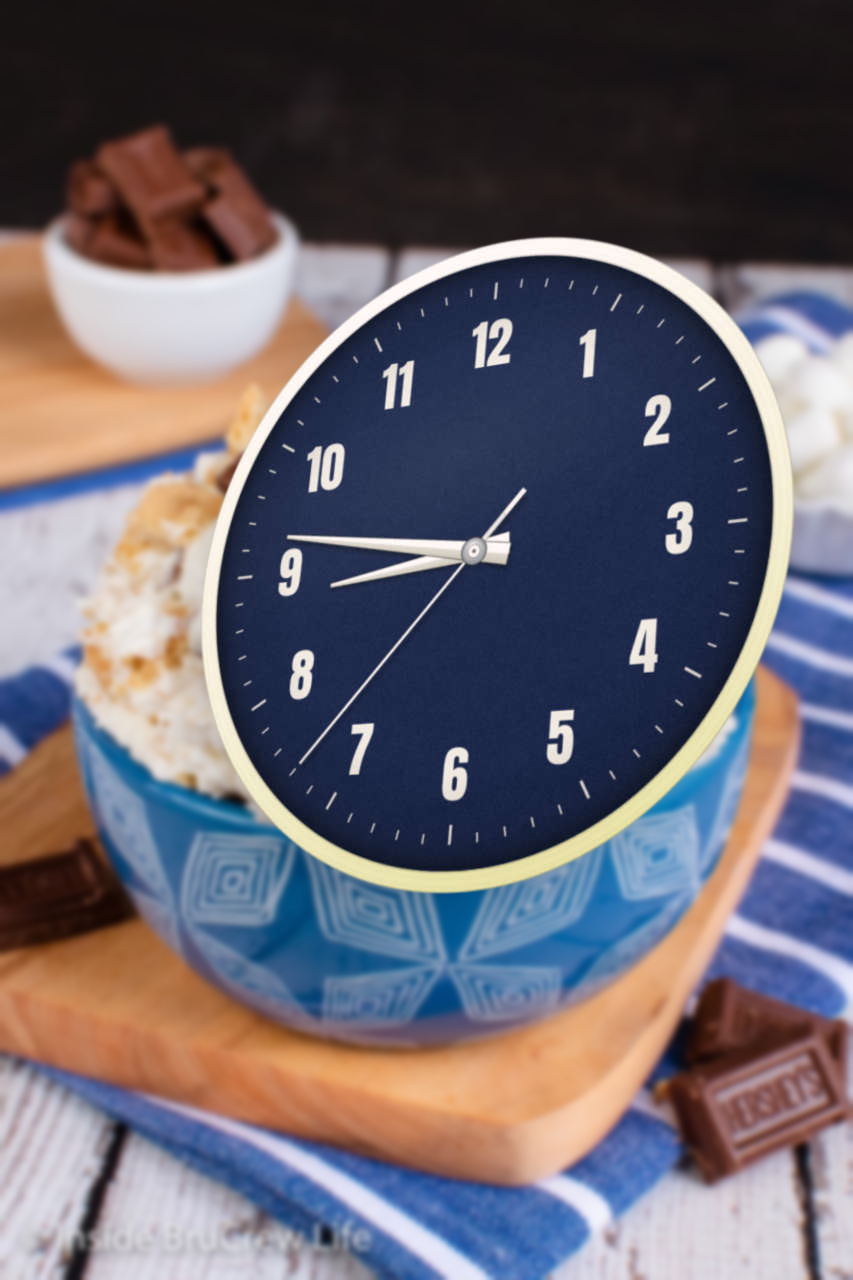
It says **8:46:37**
